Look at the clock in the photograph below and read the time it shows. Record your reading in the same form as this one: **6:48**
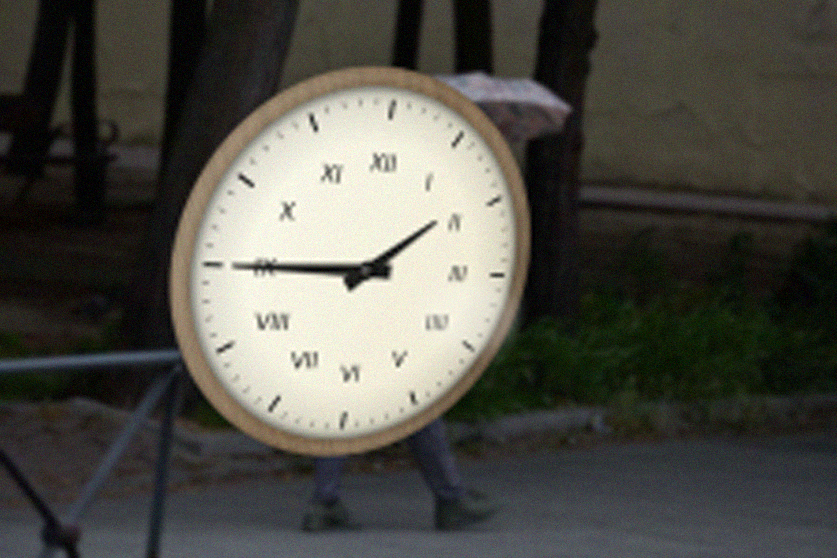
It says **1:45**
